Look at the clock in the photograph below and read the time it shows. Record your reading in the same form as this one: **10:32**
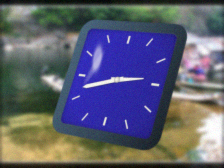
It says **2:42**
